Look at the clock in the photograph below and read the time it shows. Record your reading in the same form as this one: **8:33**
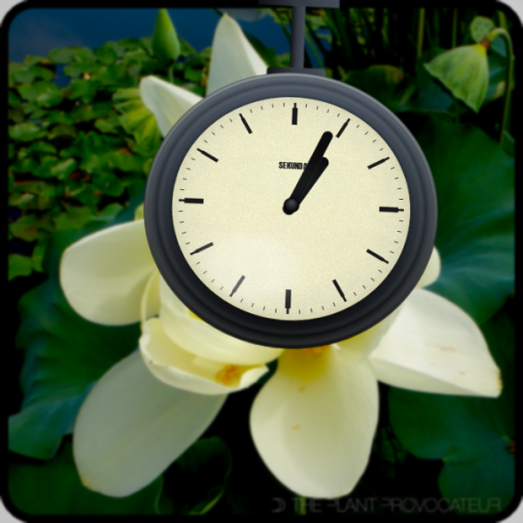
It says **1:04**
